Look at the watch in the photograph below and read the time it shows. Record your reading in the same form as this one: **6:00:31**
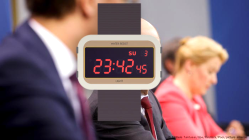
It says **23:42:45**
